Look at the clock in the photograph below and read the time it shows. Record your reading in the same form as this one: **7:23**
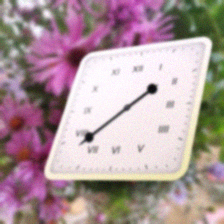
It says **1:38**
